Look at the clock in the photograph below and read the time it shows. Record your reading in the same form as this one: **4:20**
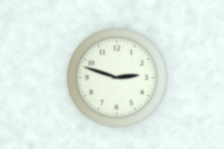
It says **2:48**
